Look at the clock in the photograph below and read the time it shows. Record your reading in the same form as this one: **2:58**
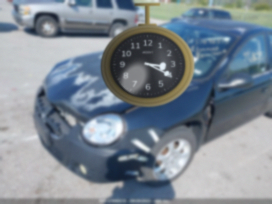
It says **3:20**
